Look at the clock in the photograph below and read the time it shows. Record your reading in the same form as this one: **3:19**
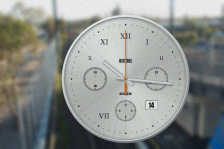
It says **10:16**
